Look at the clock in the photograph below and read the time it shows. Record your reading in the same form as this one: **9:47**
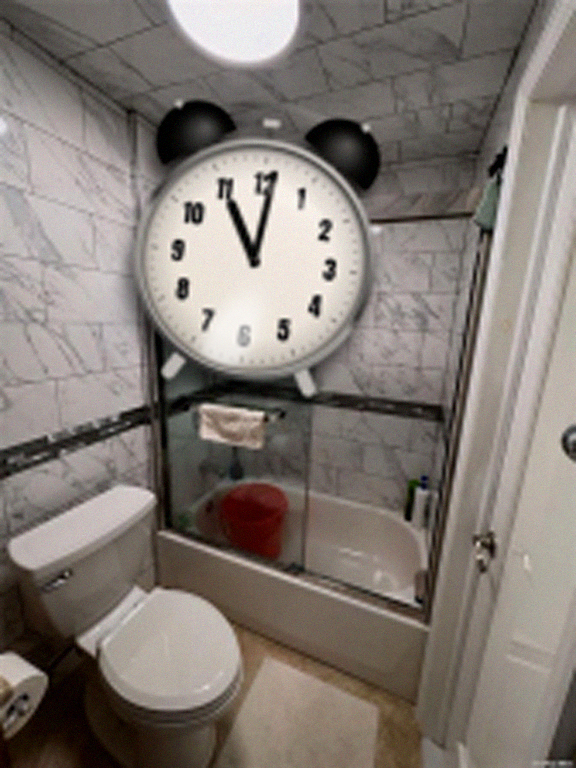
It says **11:01**
